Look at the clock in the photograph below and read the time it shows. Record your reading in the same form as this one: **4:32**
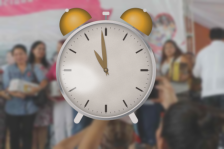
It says **10:59**
